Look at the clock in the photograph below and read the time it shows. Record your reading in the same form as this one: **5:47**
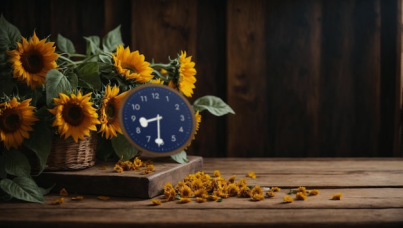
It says **8:31**
